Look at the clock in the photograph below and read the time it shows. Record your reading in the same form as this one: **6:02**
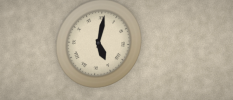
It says **5:01**
